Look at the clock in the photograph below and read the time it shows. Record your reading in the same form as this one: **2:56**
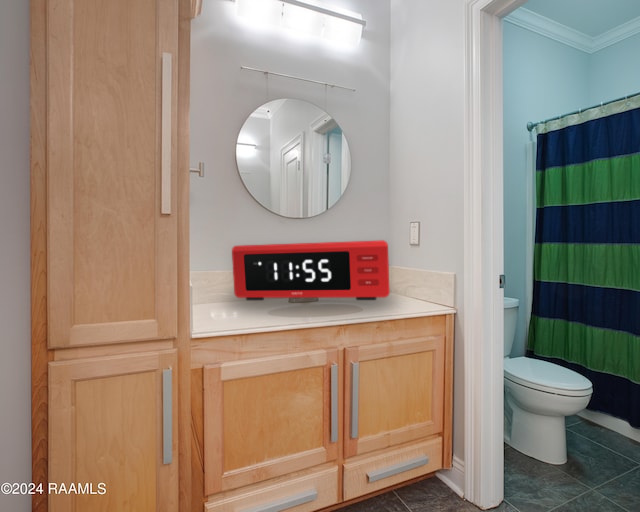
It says **11:55**
